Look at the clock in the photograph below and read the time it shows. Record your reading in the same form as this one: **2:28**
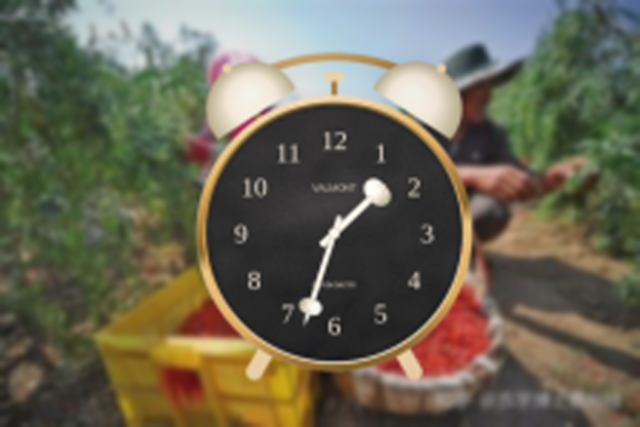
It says **1:33**
